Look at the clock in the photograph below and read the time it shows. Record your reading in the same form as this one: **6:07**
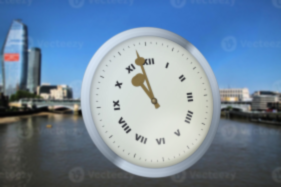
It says **10:58**
